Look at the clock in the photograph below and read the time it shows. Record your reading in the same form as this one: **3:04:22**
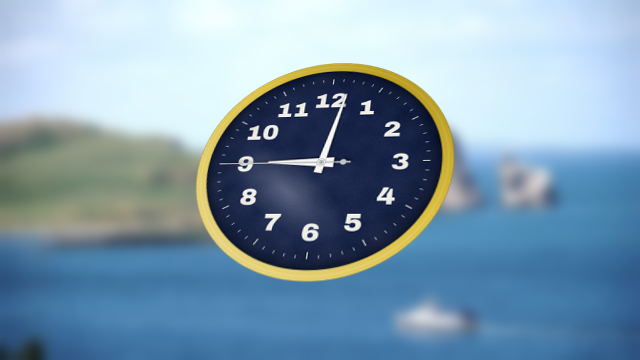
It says **9:01:45**
